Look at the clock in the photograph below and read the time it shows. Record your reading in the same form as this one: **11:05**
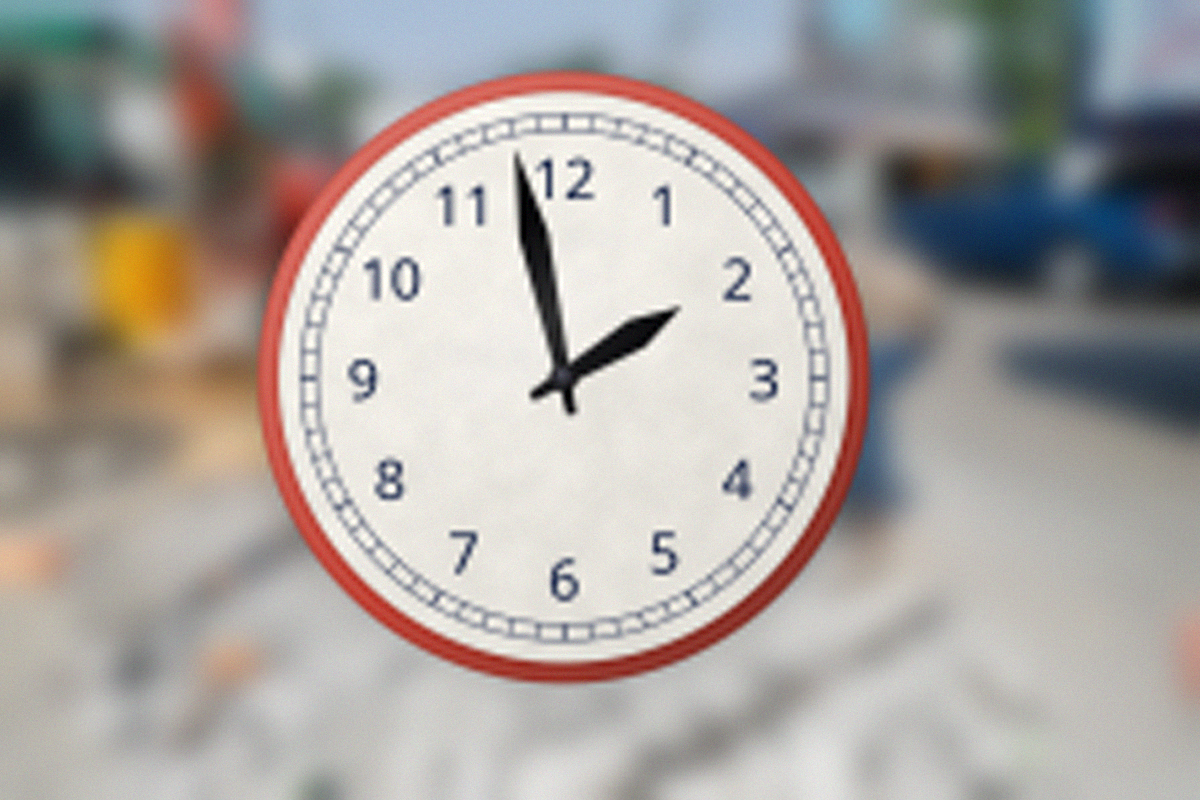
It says **1:58**
